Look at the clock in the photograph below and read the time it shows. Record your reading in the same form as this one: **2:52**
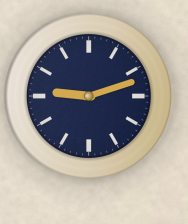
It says **9:12**
